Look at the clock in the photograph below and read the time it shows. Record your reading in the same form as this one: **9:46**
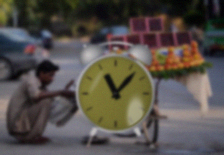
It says **11:07**
